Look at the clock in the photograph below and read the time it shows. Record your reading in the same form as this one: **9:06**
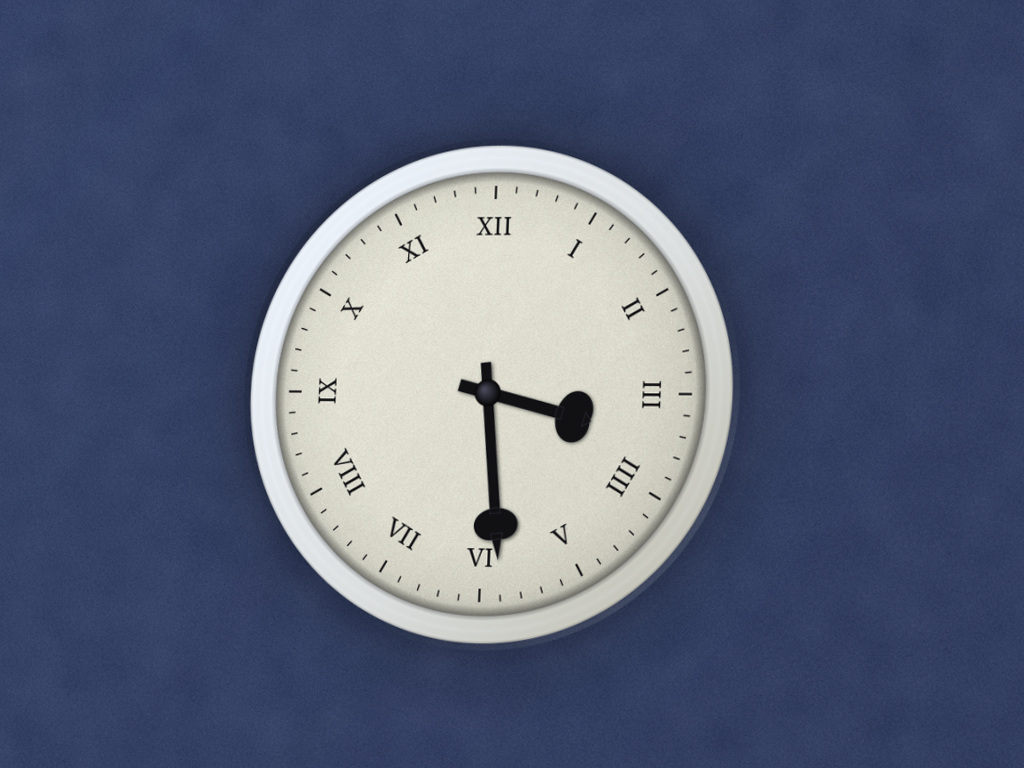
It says **3:29**
